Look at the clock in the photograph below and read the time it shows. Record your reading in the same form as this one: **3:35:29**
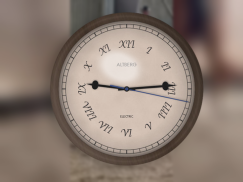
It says **9:14:17**
